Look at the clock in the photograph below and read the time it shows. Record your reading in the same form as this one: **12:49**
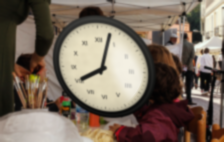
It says **8:03**
